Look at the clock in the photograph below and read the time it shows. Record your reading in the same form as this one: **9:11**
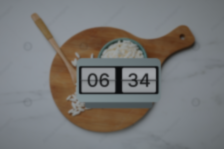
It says **6:34**
